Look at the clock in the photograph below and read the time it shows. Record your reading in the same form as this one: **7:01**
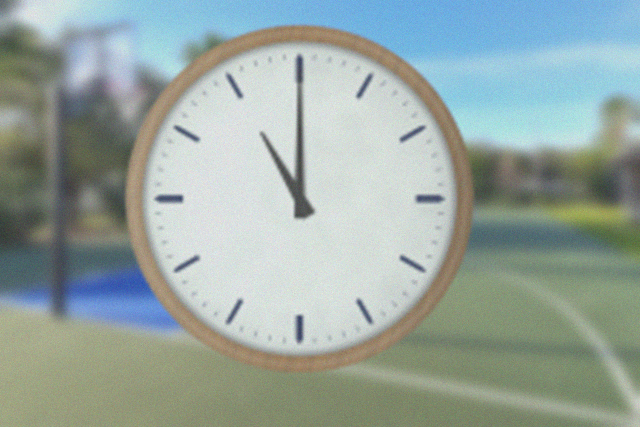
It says **11:00**
